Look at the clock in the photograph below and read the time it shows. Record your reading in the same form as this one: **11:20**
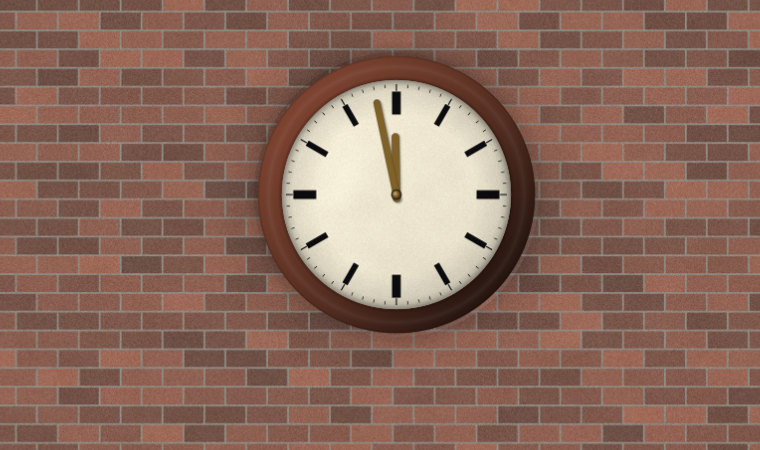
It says **11:58**
